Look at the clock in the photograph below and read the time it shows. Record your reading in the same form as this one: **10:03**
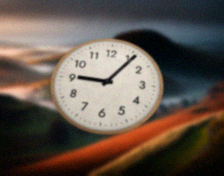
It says **9:06**
